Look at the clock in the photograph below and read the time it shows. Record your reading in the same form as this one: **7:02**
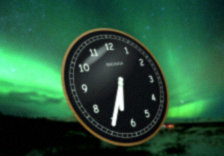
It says **6:35**
